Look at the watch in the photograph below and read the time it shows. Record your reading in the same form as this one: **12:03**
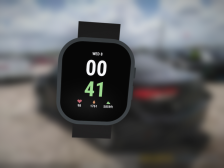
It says **0:41**
